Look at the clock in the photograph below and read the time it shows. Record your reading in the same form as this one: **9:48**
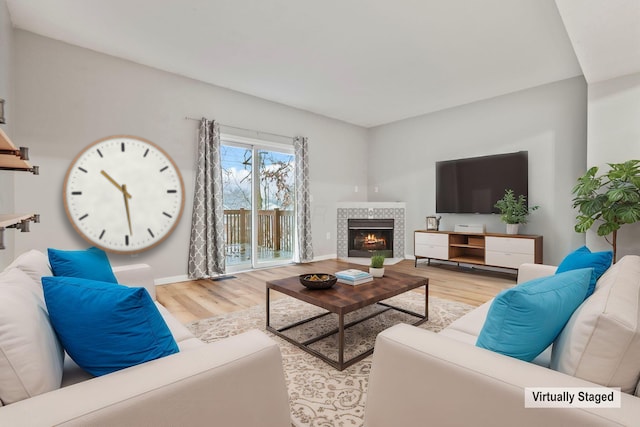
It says **10:29**
